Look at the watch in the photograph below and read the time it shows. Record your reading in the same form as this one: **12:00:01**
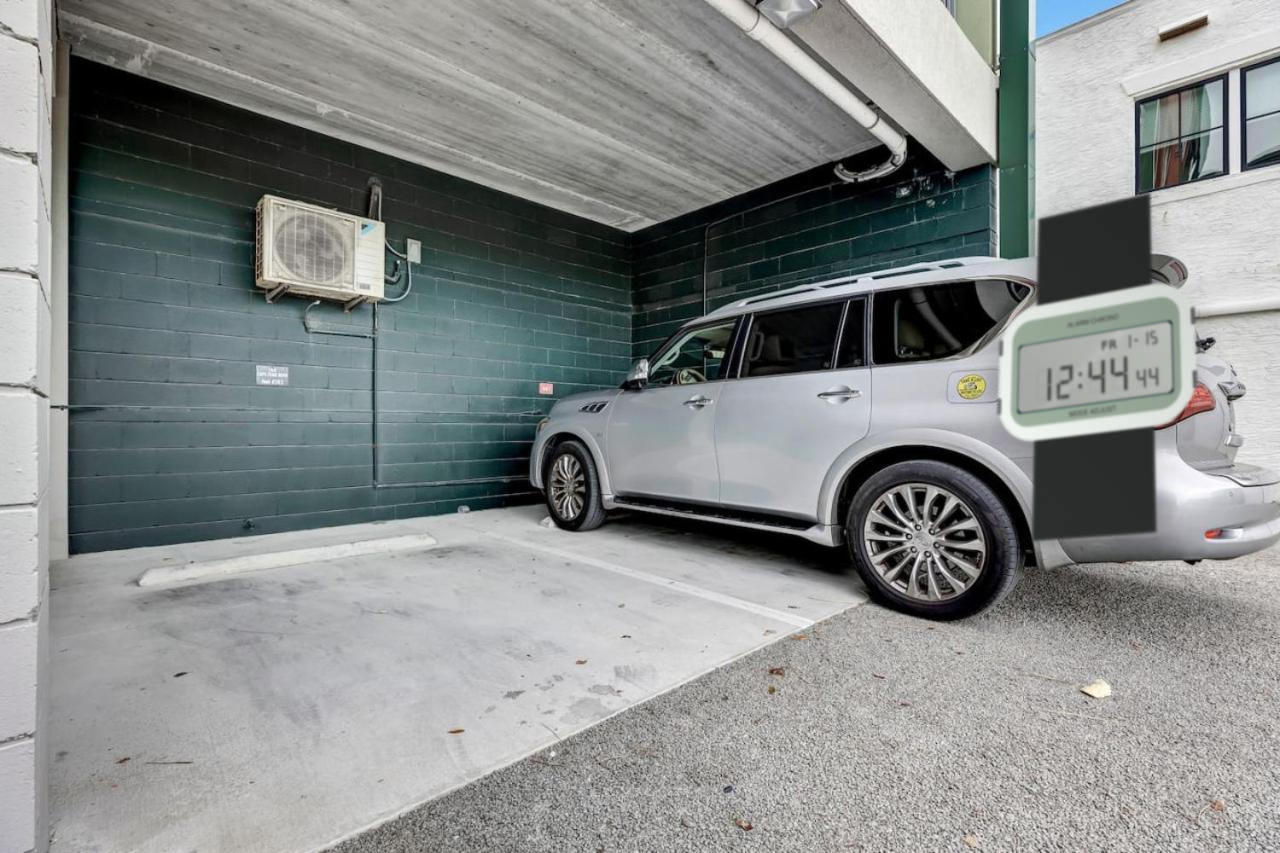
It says **12:44:44**
